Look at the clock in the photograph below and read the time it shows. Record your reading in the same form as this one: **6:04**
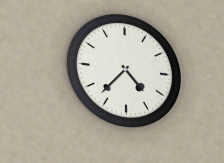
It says **4:37**
